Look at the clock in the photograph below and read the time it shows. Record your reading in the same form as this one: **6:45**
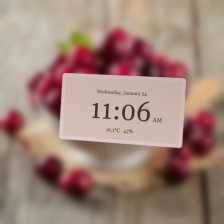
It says **11:06**
